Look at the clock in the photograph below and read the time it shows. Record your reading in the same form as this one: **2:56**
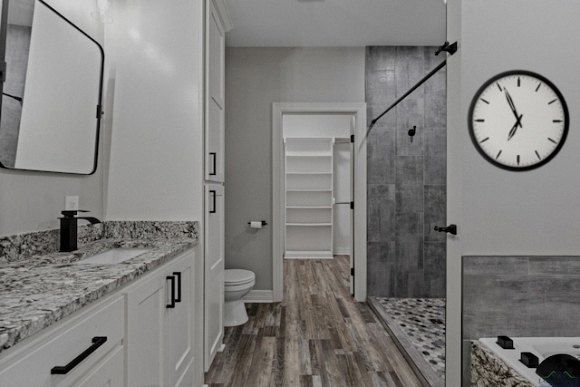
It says **6:56**
